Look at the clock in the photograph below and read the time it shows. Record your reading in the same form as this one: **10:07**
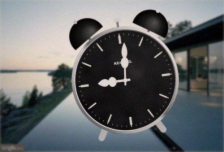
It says **9:01**
